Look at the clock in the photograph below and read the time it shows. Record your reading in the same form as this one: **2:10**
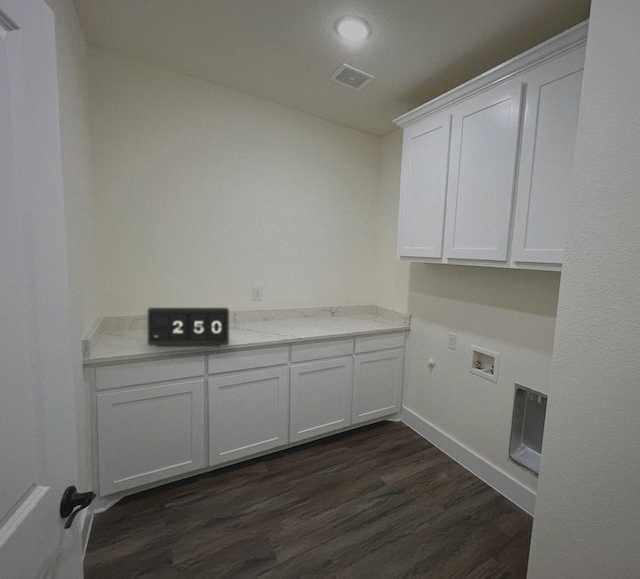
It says **2:50**
